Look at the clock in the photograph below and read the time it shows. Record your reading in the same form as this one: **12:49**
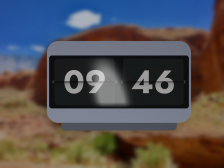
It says **9:46**
